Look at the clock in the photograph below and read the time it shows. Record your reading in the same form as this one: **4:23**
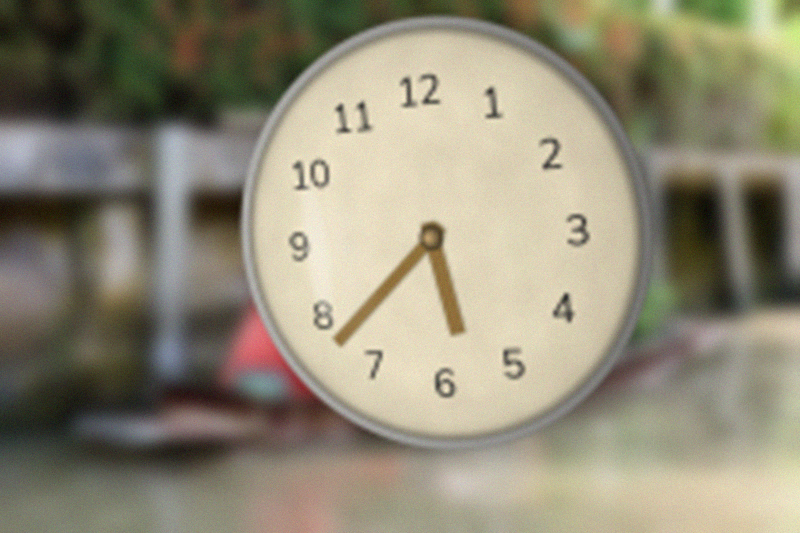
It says **5:38**
